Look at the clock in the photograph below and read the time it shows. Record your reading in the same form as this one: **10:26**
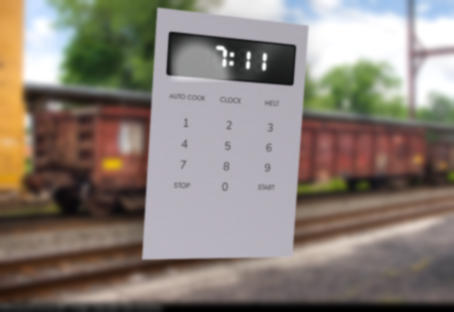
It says **7:11**
